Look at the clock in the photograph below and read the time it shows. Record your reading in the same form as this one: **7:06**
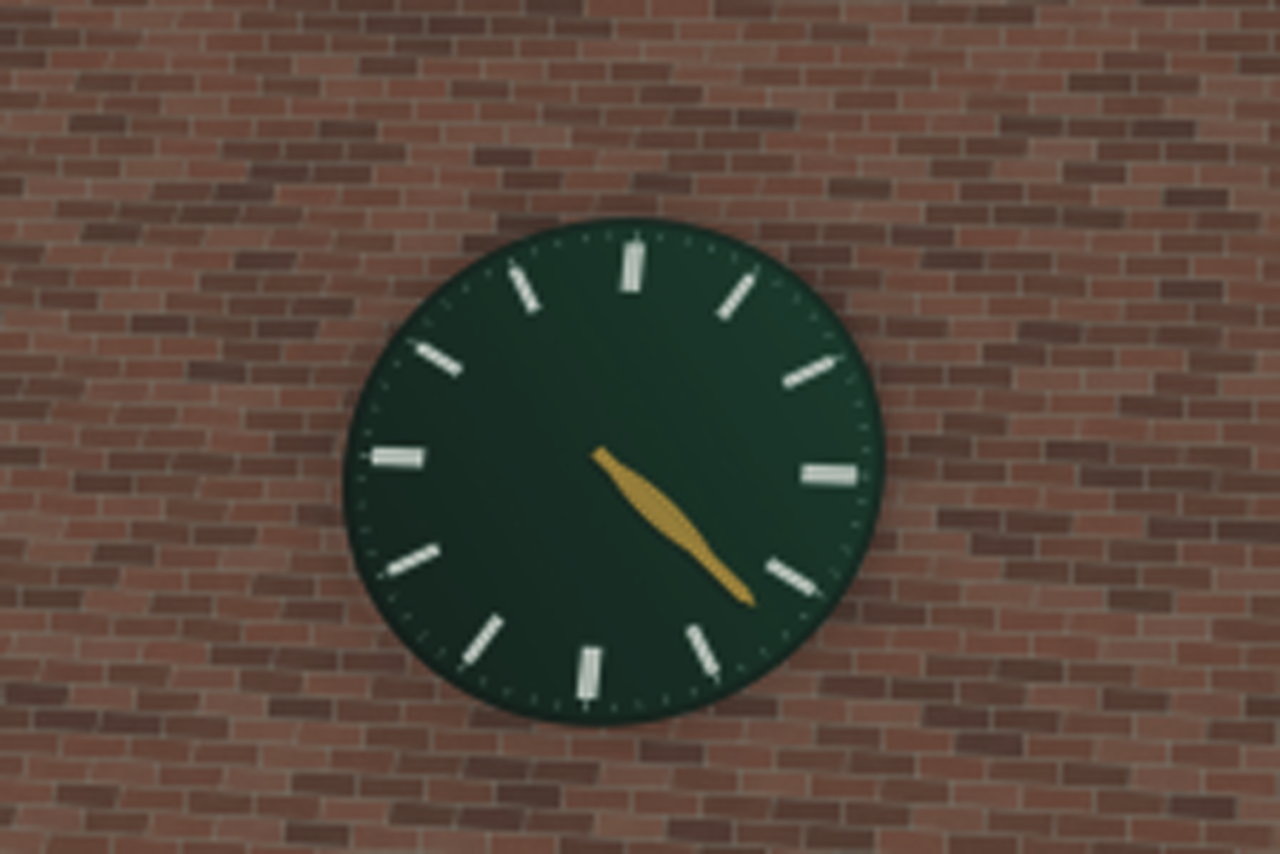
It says **4:22**
